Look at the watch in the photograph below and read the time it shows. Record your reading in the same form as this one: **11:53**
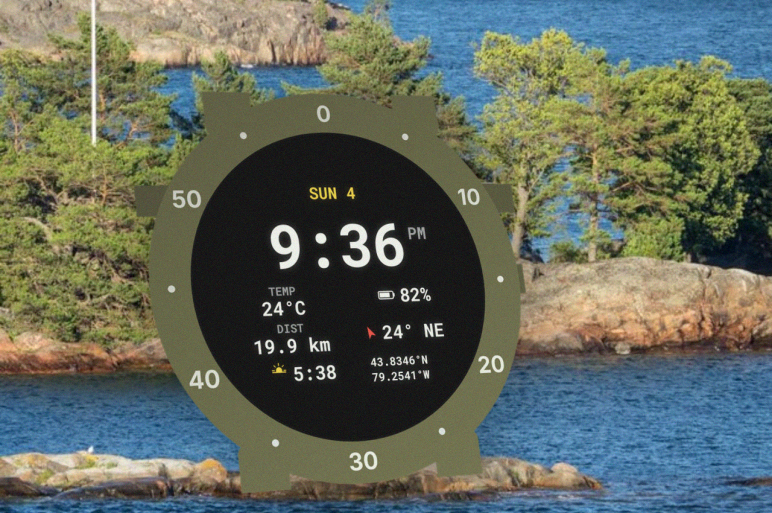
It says **9:36**
